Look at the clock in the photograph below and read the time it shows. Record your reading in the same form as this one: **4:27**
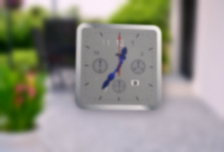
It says **12:36**
